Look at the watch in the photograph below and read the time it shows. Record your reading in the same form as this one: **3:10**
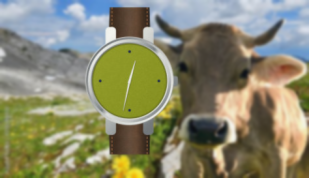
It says **12:32**
